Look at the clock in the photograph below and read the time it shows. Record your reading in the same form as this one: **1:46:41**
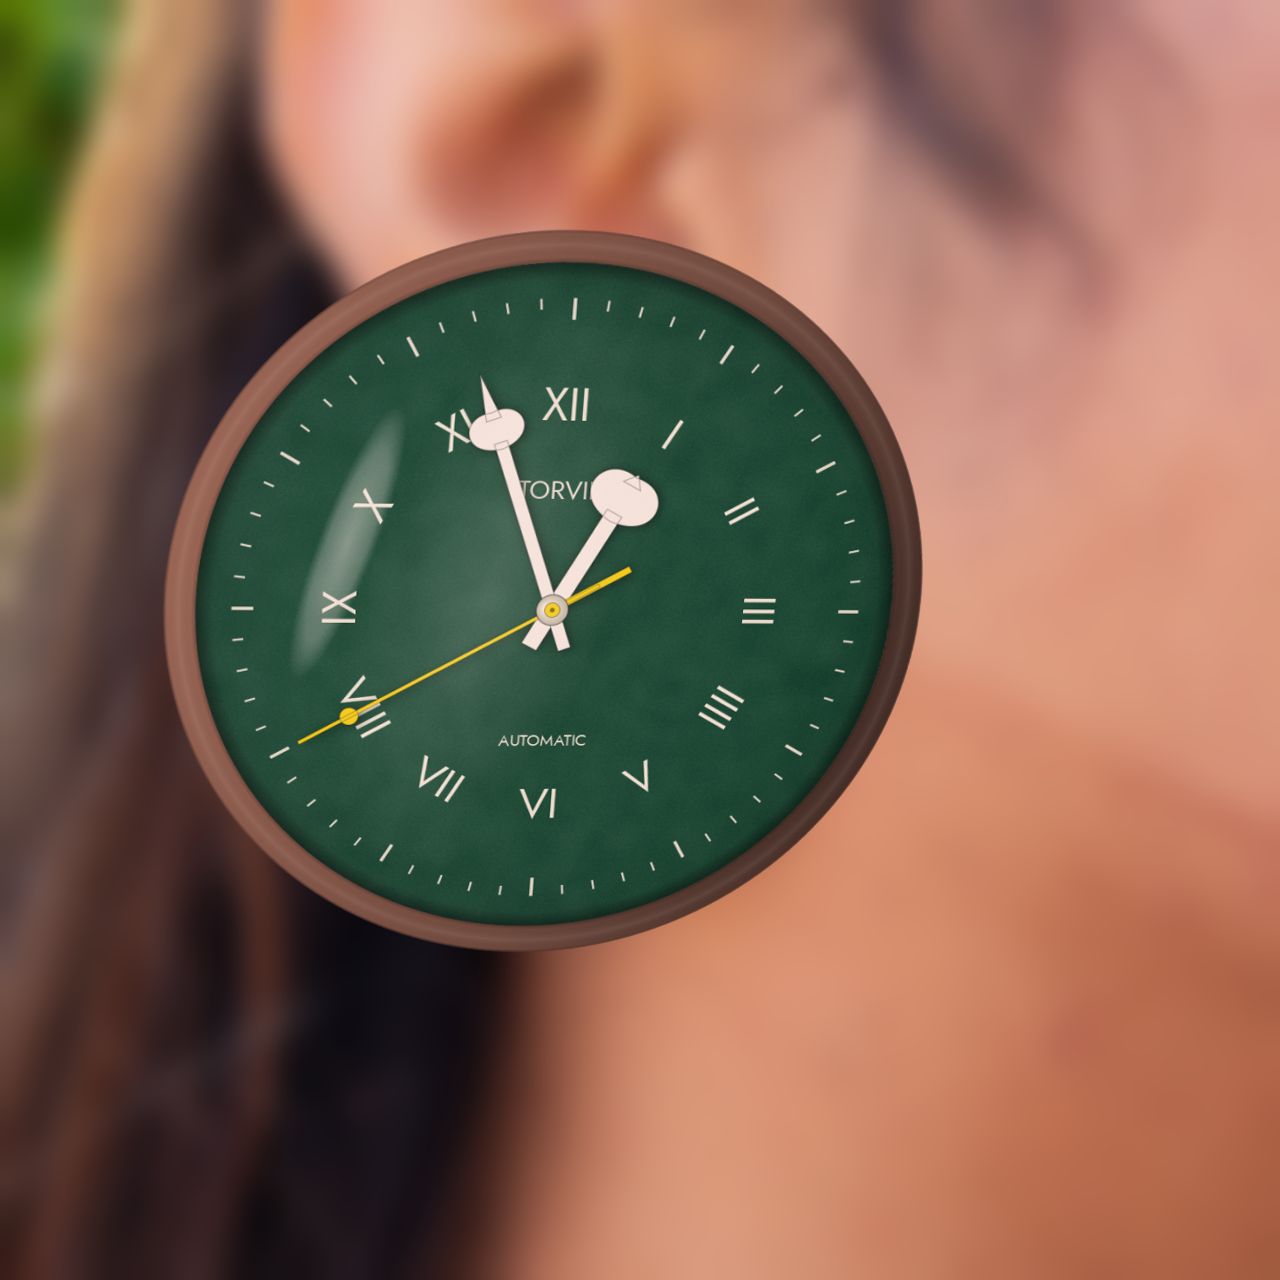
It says **12:56:40**
